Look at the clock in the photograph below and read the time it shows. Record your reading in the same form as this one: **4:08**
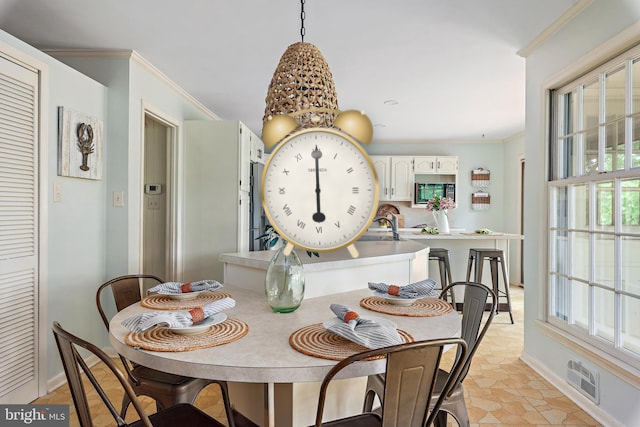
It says **6:00**
